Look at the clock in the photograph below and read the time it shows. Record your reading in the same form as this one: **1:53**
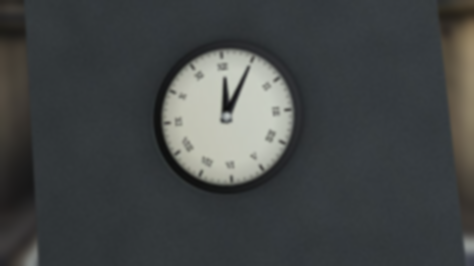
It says **12:05**
